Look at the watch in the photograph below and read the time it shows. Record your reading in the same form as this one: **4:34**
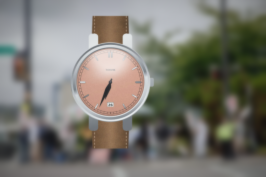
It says **6:34**
